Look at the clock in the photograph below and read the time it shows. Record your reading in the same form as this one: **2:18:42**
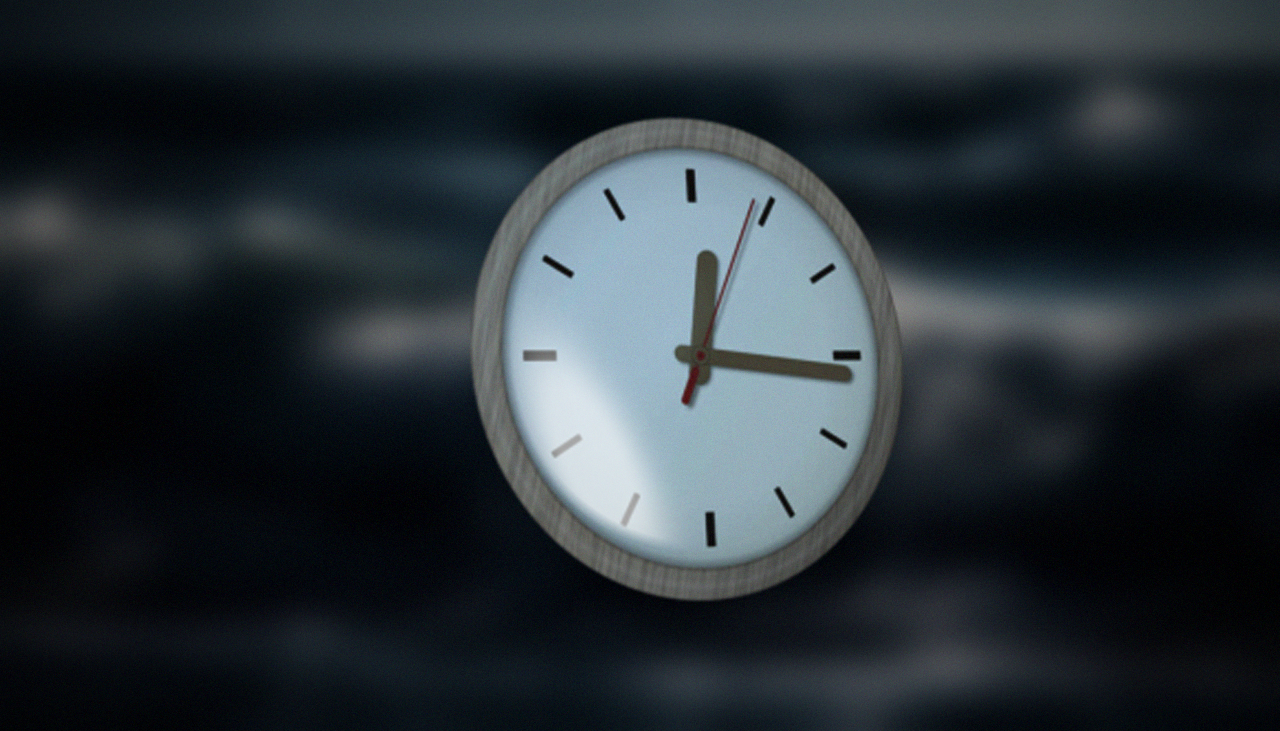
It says **12:16:04**
